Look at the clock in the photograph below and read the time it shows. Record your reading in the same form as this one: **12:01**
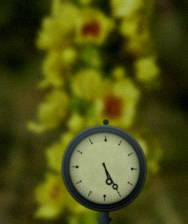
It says **5:25**
